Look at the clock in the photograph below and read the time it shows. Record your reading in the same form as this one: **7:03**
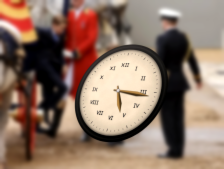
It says **5:16**
